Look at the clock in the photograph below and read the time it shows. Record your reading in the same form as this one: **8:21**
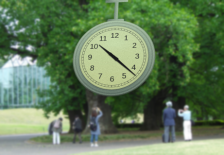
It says **10:22**
